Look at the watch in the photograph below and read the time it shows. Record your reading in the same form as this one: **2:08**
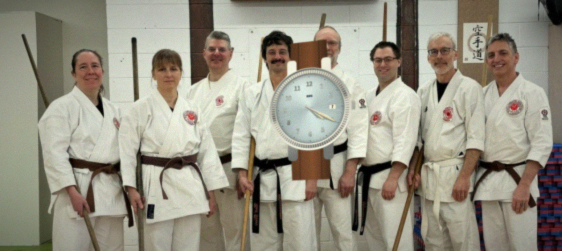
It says **4:20**
